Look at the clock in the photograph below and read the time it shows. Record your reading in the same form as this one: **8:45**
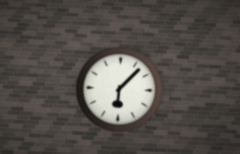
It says **6:07**
